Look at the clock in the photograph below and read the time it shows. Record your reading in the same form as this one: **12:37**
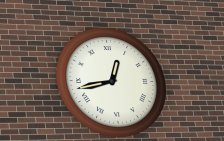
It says **12:43**
